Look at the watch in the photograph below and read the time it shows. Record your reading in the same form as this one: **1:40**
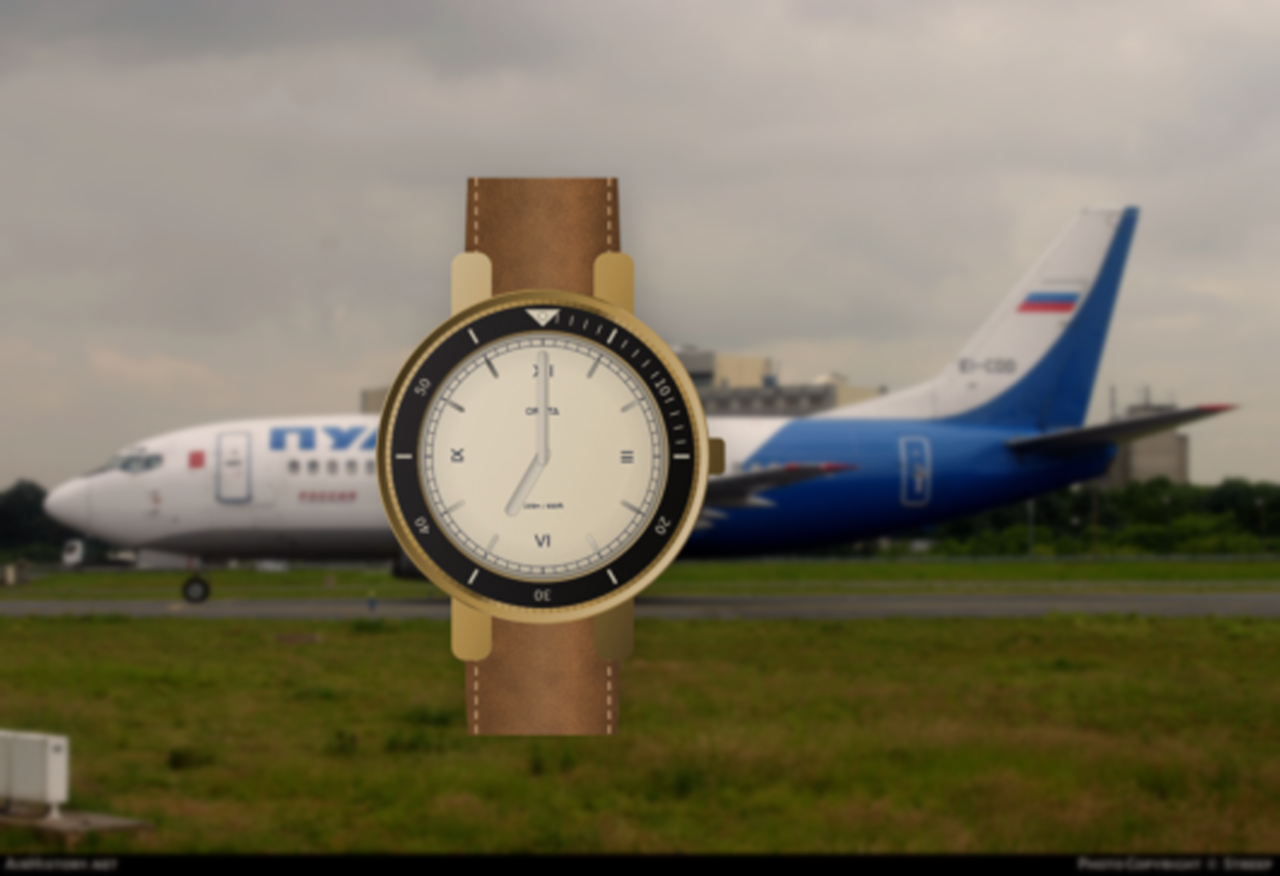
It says **7:00**
